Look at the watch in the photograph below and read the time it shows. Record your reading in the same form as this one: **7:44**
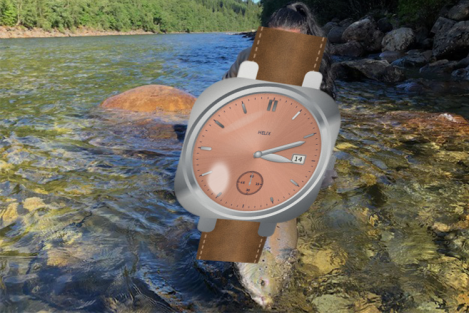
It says **3:11**
